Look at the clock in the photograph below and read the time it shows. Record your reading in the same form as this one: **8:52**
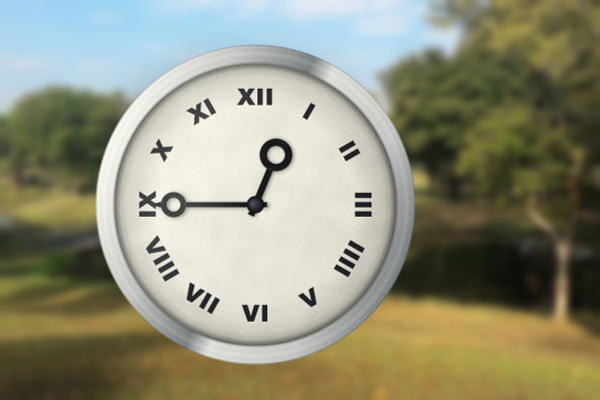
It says **12:45**
